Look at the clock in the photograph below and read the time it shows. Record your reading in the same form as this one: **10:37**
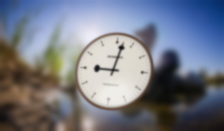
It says **9:02**
